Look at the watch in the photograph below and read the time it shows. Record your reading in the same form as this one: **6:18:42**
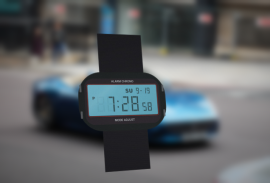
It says **7:28:58**
